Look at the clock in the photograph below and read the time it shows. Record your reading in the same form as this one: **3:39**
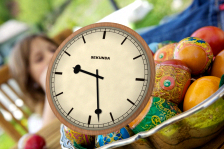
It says **9:28**
